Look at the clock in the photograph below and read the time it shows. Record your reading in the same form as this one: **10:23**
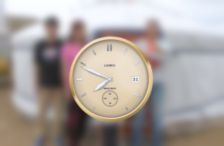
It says **7:49**
